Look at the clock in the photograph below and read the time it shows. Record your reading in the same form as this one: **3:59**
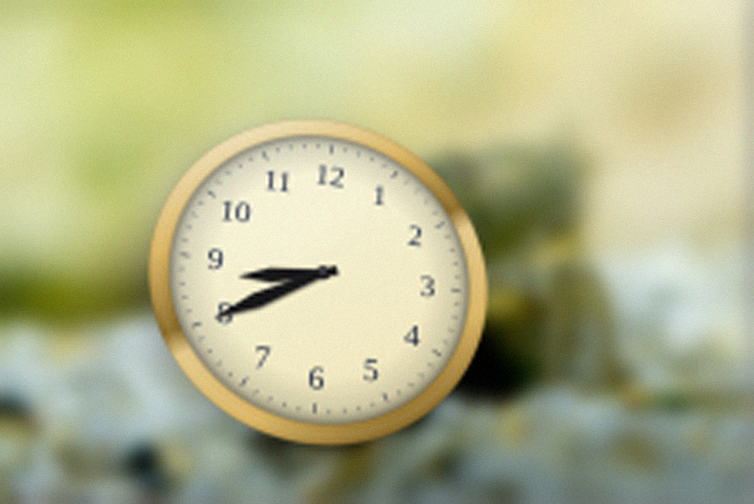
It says **8:40**
